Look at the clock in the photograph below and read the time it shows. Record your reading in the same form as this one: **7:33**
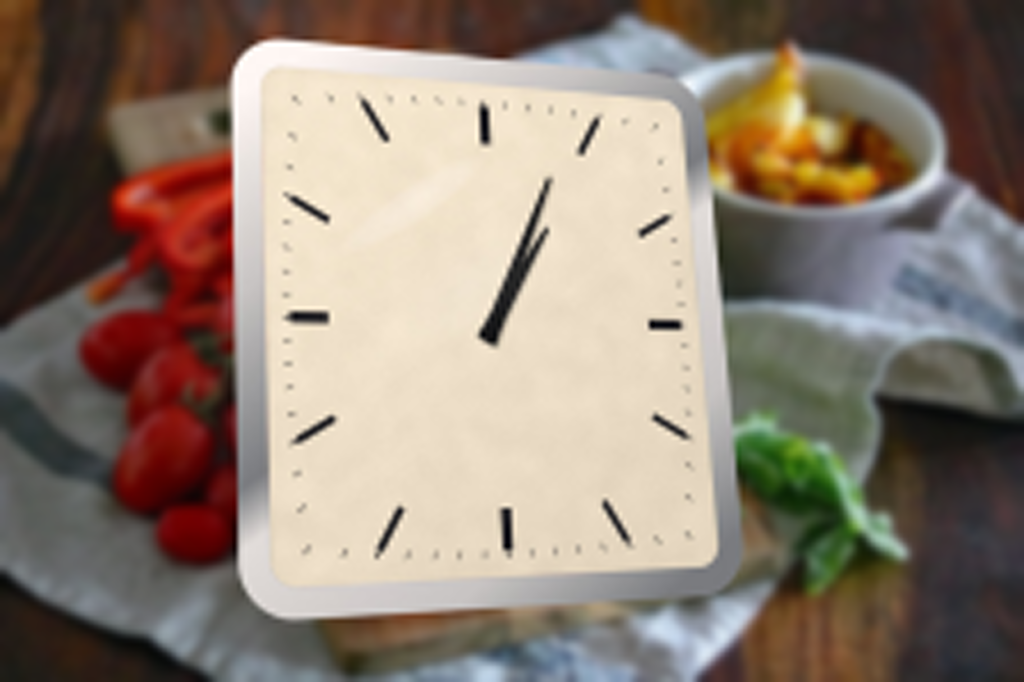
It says **1:04**
